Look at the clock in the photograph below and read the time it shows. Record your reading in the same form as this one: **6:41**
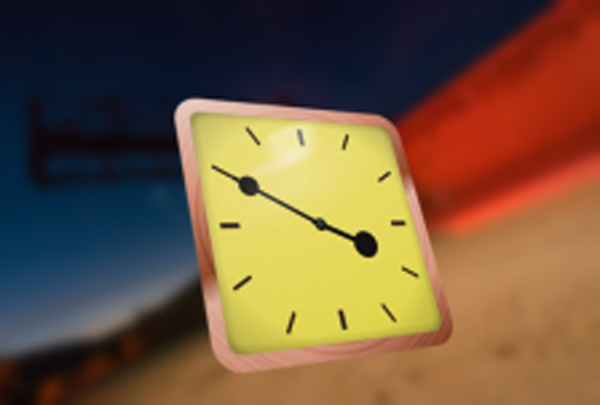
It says **3:50**
